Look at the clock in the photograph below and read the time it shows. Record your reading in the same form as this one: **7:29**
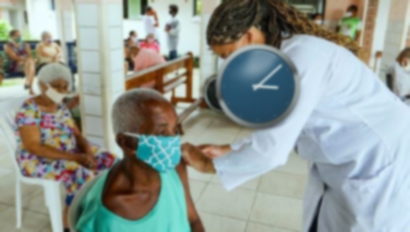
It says **3:08**
